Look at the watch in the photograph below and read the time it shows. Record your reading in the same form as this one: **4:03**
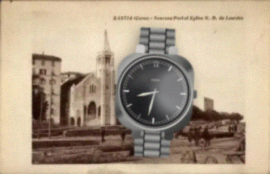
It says **8:32**
